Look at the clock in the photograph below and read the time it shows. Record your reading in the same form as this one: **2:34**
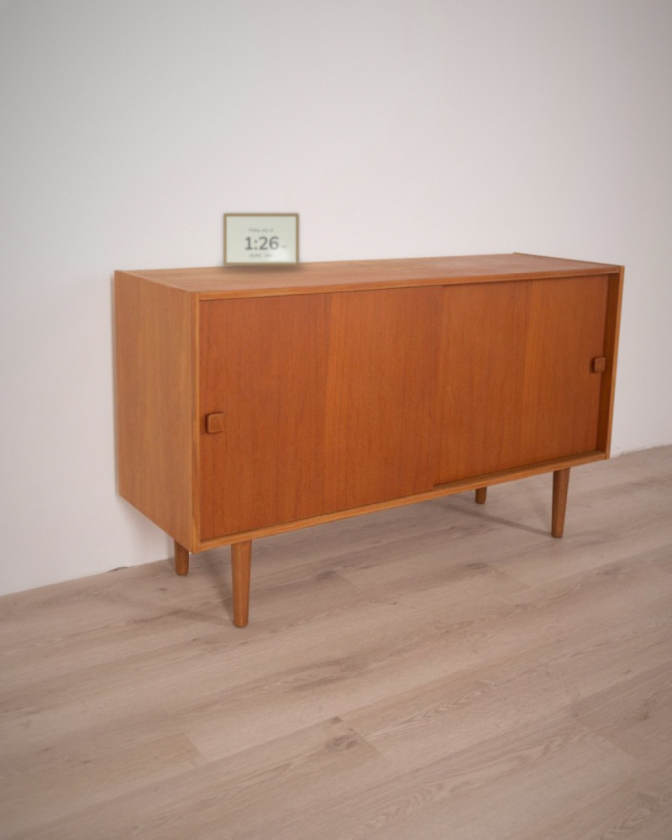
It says **1:26**
